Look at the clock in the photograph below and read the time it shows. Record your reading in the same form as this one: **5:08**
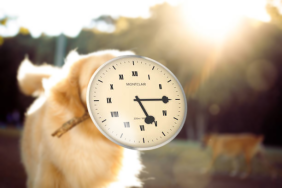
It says **5:15**
